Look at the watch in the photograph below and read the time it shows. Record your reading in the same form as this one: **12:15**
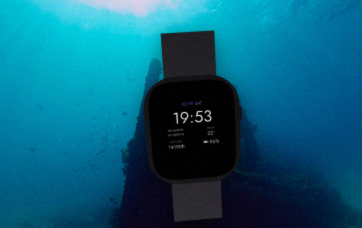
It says **19:53**
